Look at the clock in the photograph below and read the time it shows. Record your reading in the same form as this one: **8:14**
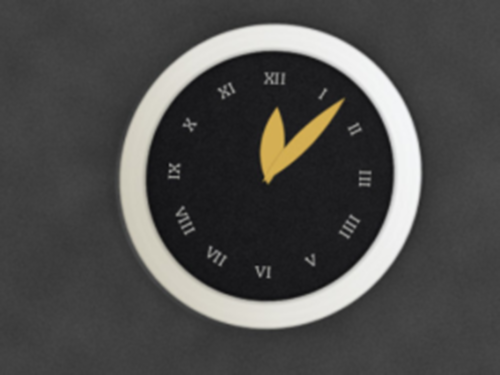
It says **12:07**
